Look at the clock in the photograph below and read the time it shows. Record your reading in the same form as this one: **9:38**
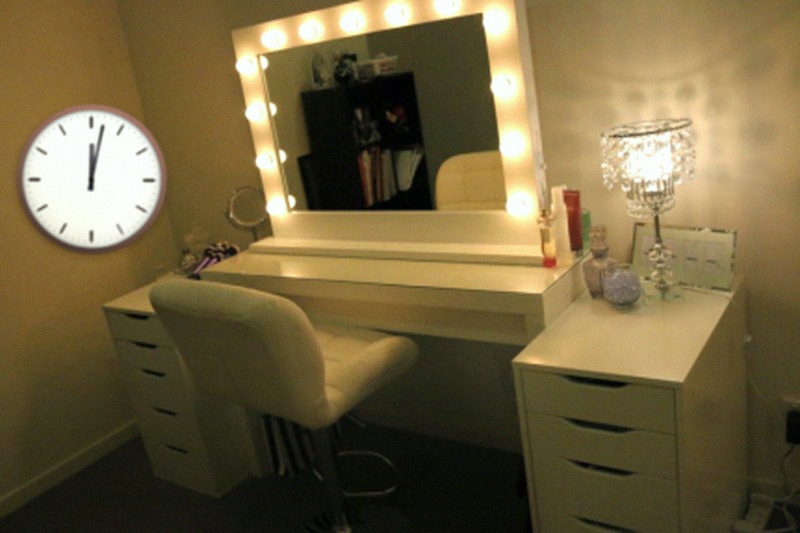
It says **12:02**
